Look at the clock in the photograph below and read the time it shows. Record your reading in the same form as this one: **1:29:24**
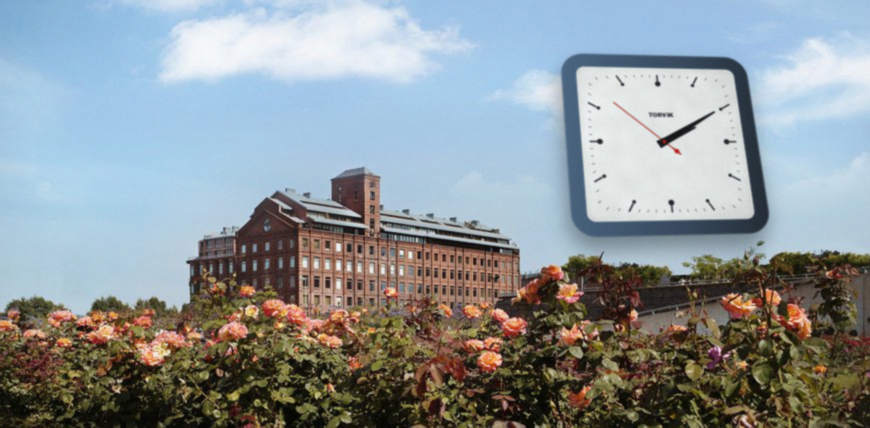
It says **2:09:52**
